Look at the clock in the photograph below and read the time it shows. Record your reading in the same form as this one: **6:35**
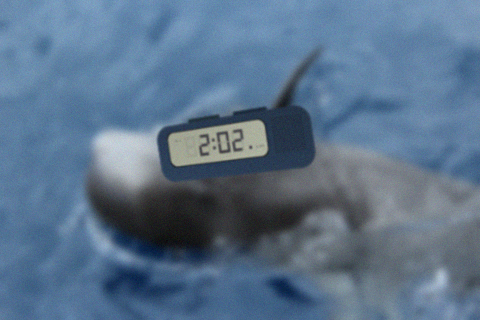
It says **2:02**
